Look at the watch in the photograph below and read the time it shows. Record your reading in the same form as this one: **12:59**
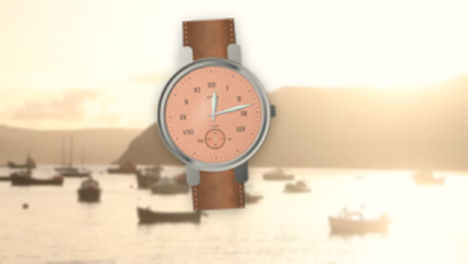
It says **12:13**
